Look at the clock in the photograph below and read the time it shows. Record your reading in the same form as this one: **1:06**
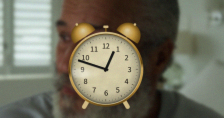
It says **12:48**
